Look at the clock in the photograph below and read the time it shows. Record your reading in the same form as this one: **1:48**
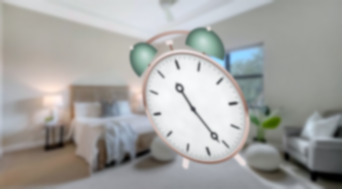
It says **11:26**
